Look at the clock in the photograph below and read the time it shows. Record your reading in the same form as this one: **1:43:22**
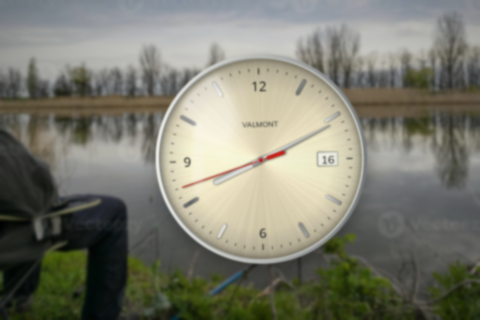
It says **8:10:42**
